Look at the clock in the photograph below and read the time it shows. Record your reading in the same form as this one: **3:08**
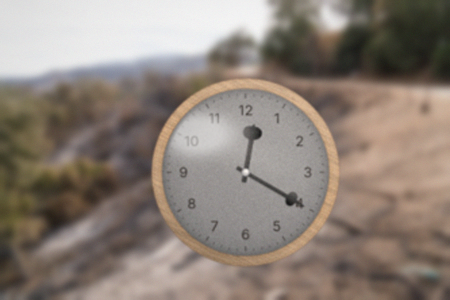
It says **12:20**
